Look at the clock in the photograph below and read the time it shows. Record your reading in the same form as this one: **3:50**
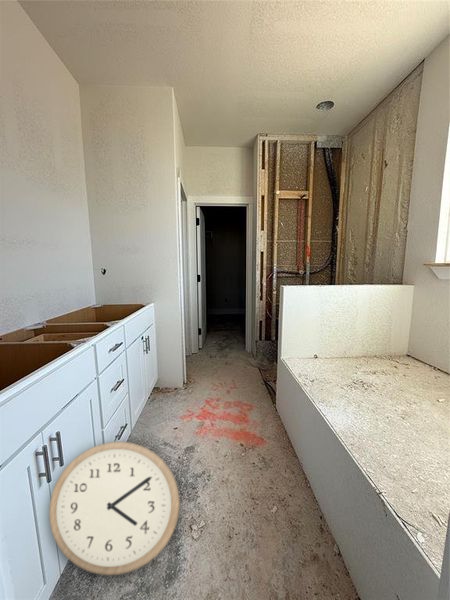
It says **4:09**
